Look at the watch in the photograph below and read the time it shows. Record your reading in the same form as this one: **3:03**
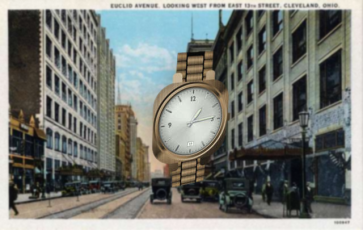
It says **1:14**
